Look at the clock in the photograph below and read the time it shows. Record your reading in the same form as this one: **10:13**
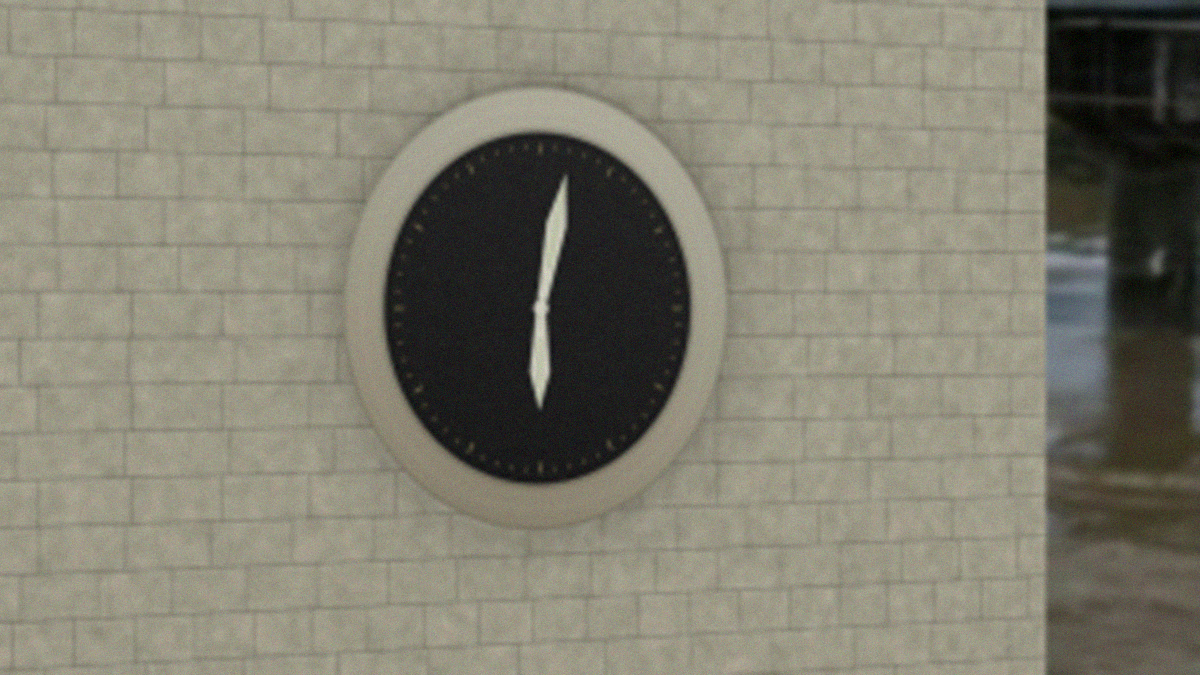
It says **6:02**
